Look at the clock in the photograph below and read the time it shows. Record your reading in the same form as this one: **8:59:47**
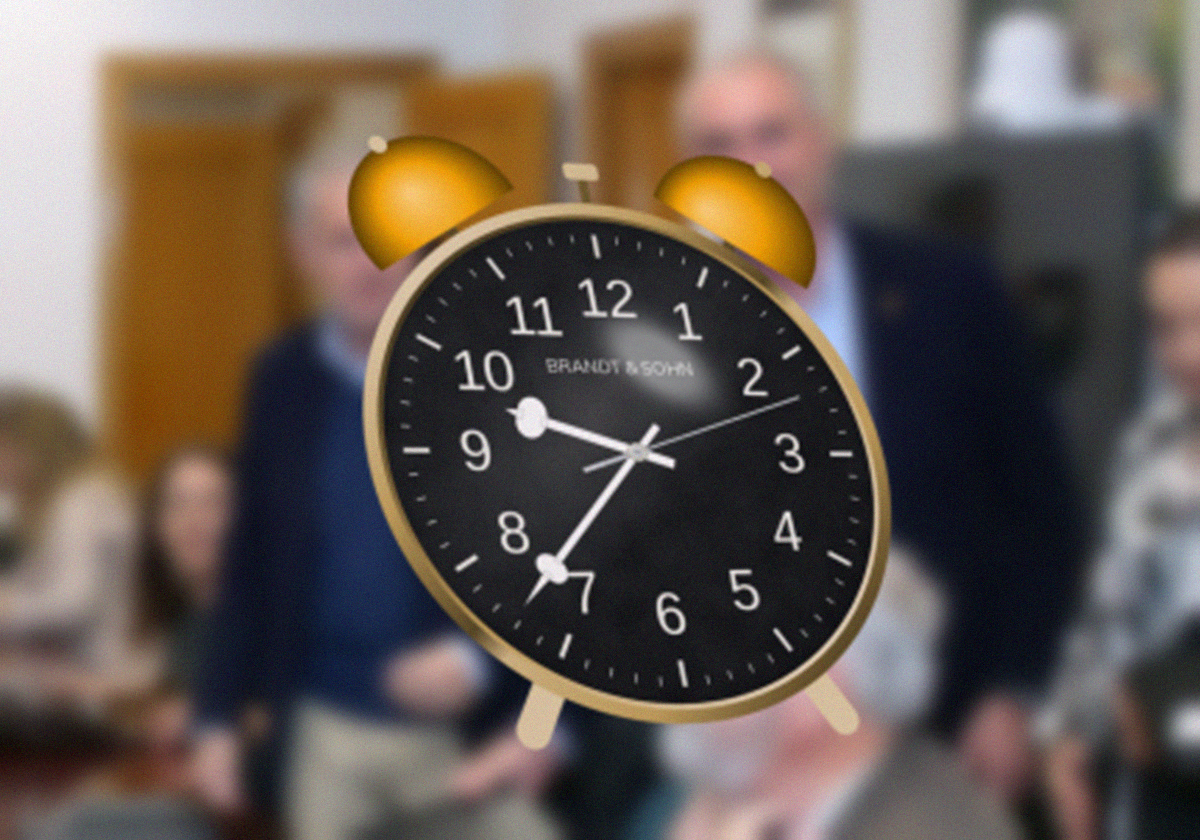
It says **9:37:12**
